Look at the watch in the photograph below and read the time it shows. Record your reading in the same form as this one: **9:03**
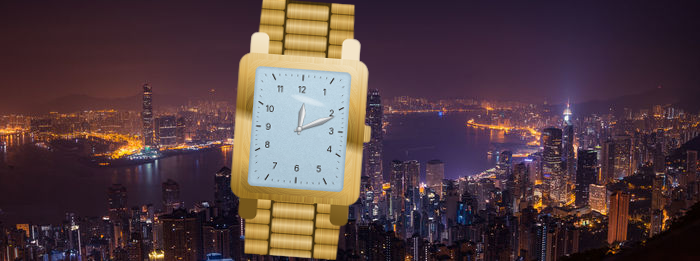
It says **12:11**
